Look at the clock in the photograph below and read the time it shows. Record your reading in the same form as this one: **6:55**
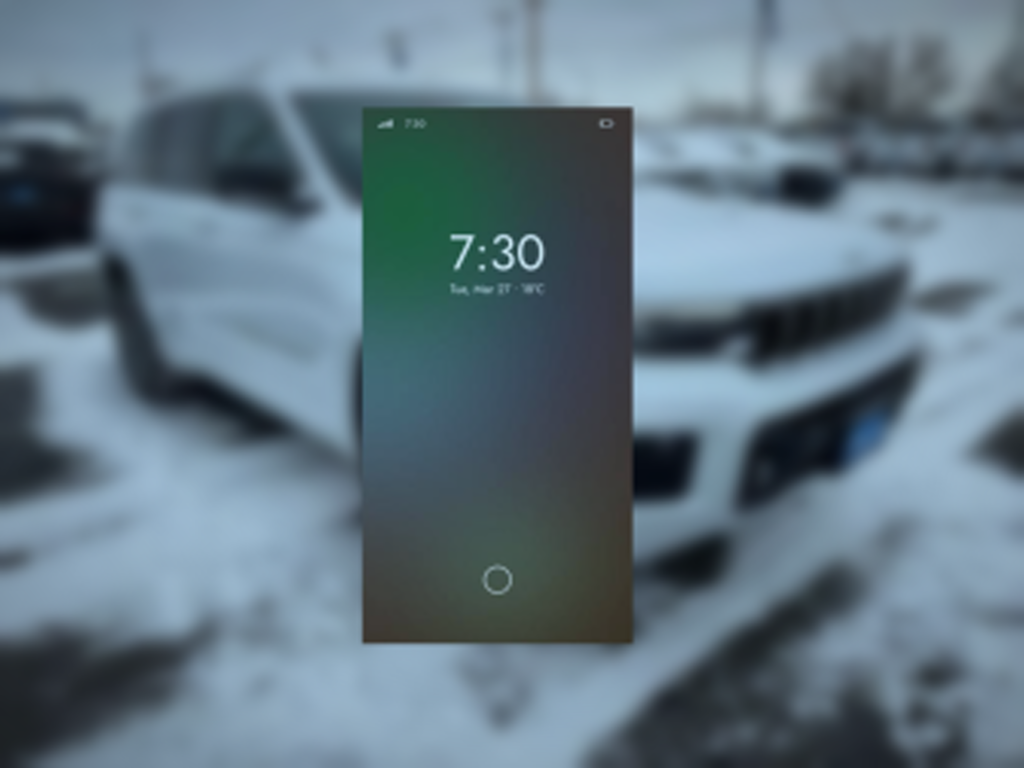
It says **7:30**
